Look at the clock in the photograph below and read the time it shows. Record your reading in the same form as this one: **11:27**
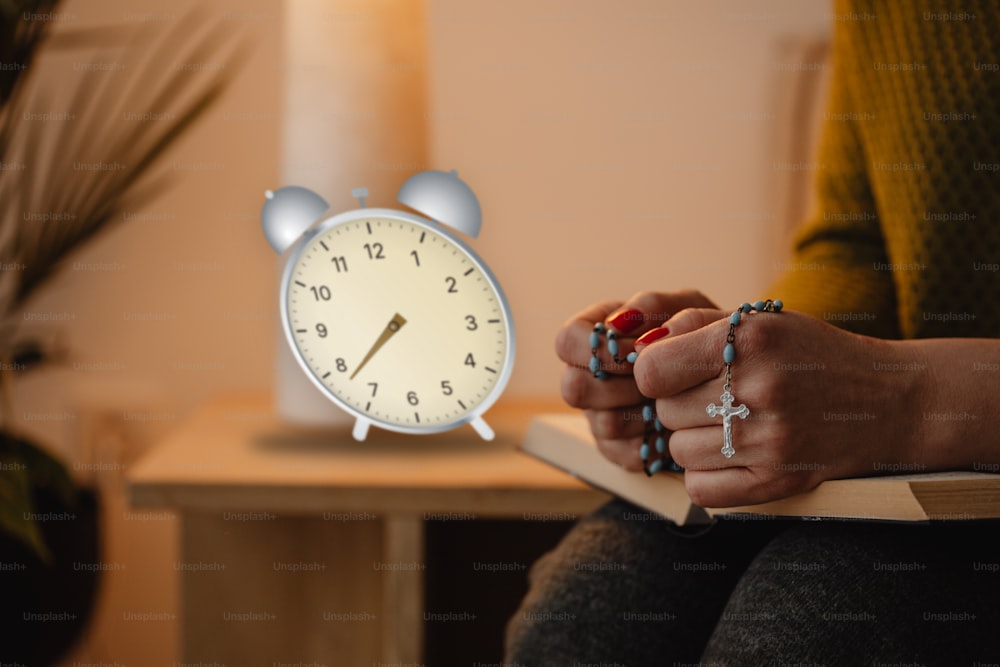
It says **7:38**
